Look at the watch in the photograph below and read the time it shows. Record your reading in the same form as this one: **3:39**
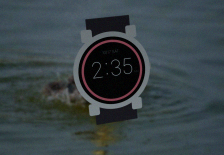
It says **2:35**
